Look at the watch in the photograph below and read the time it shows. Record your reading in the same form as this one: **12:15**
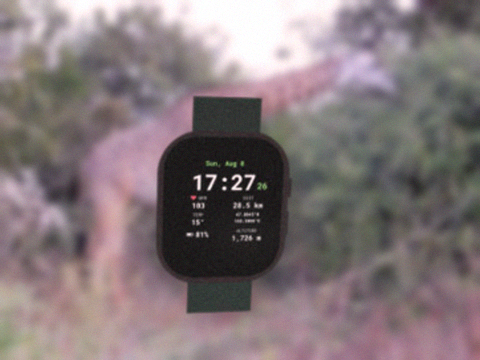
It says **17:27**
